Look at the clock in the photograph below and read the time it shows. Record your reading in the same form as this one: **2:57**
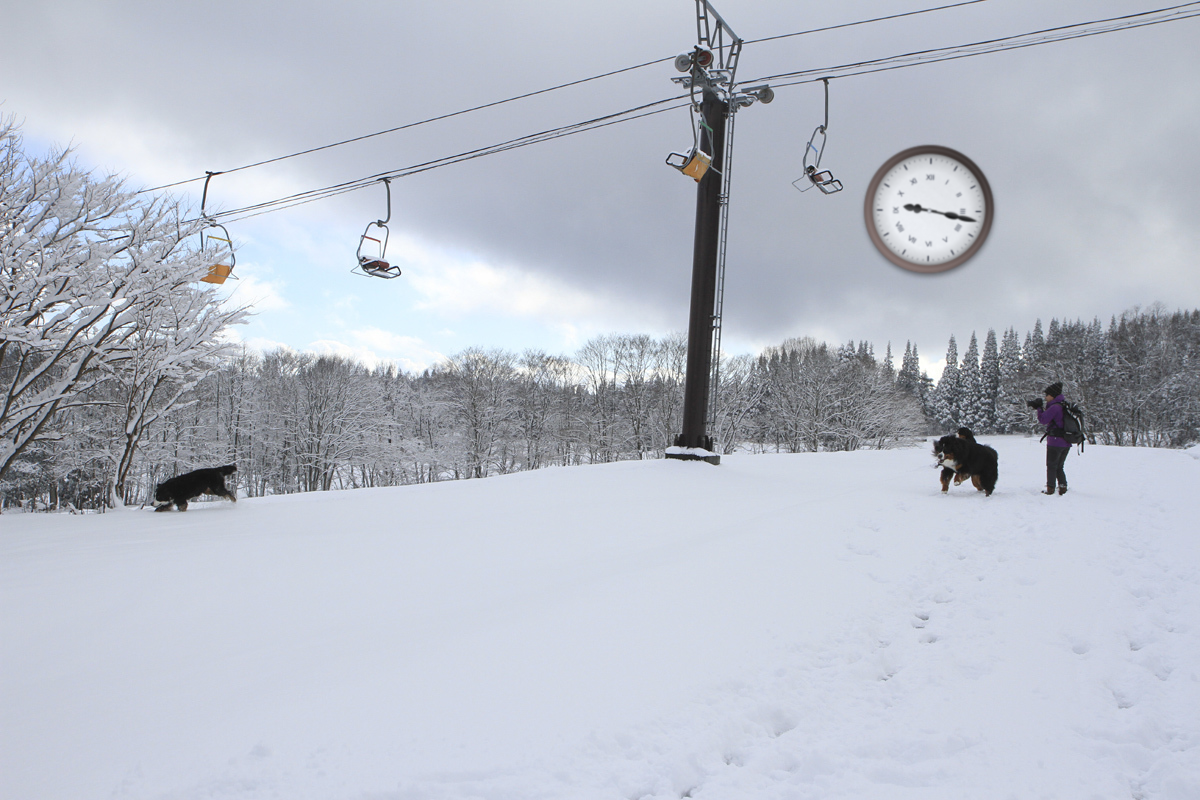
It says **9:17**
